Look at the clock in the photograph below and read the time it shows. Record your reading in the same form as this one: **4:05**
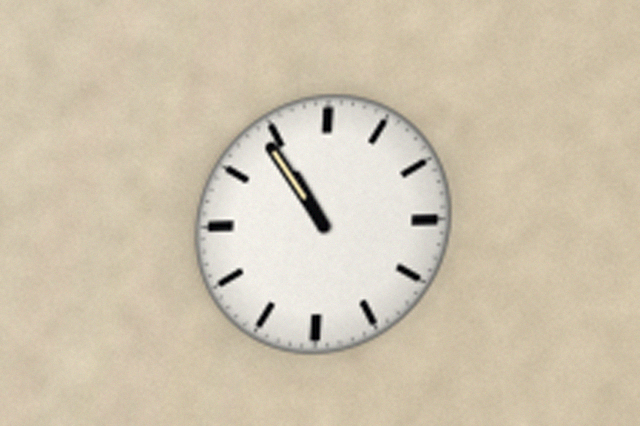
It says **10:54**
